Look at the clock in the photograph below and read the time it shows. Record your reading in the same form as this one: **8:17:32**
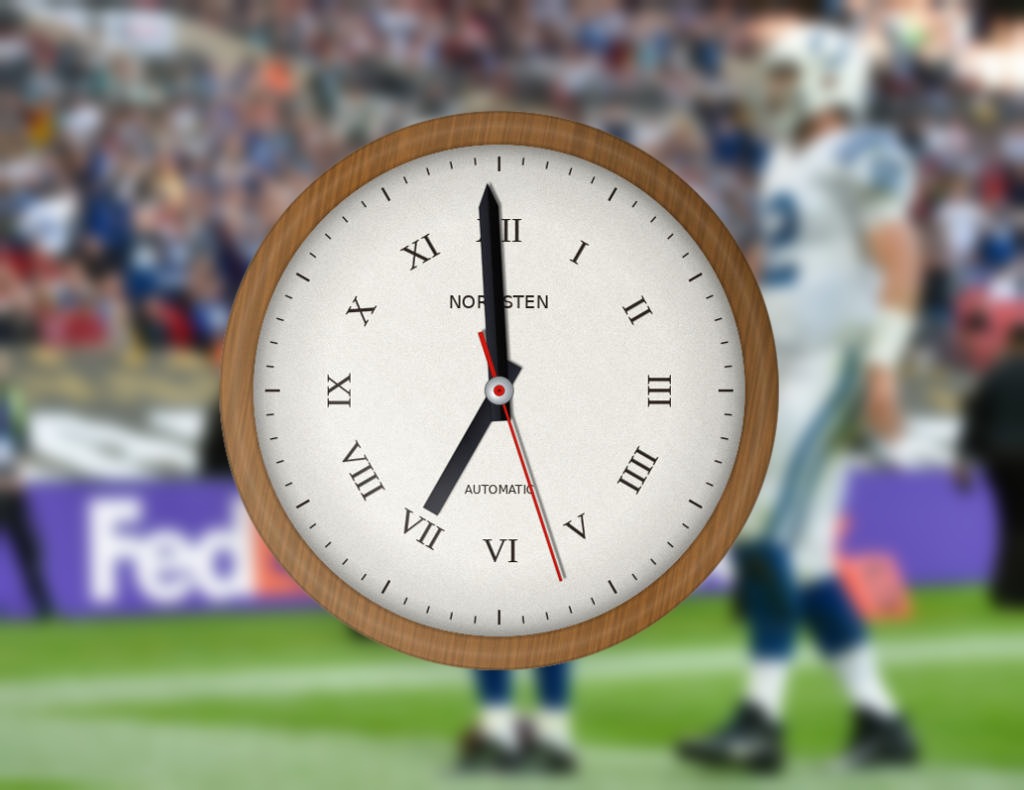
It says **6:59:27**
